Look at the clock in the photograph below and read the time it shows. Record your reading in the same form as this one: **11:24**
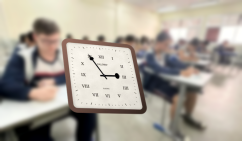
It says **2:55**
